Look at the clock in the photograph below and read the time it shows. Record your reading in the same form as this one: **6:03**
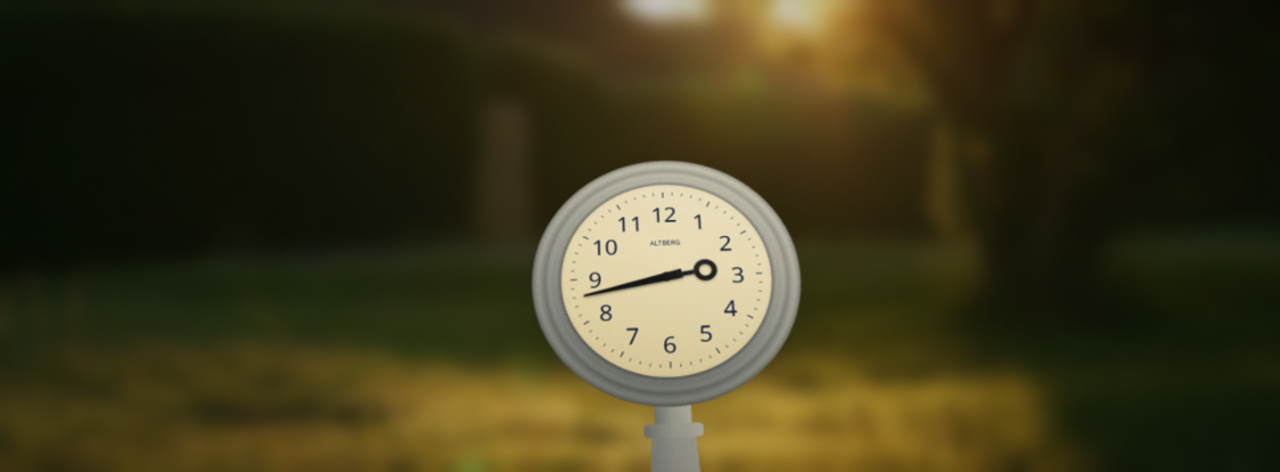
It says **2:43**
